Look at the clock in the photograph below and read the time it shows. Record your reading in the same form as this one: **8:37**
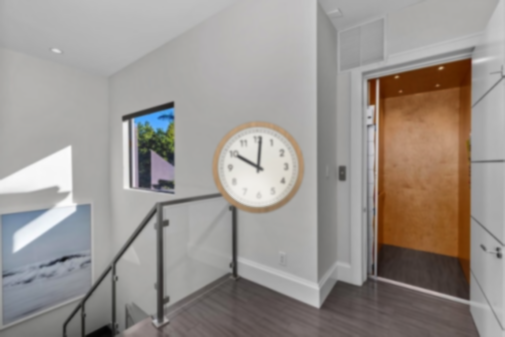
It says **10:01**
